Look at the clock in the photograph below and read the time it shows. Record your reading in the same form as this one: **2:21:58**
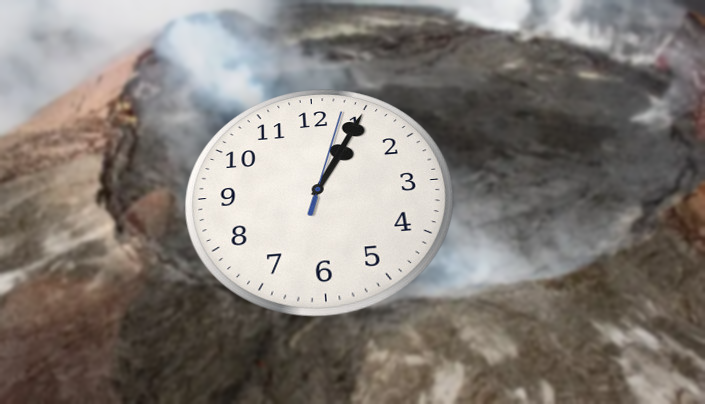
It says **1:05:03**
